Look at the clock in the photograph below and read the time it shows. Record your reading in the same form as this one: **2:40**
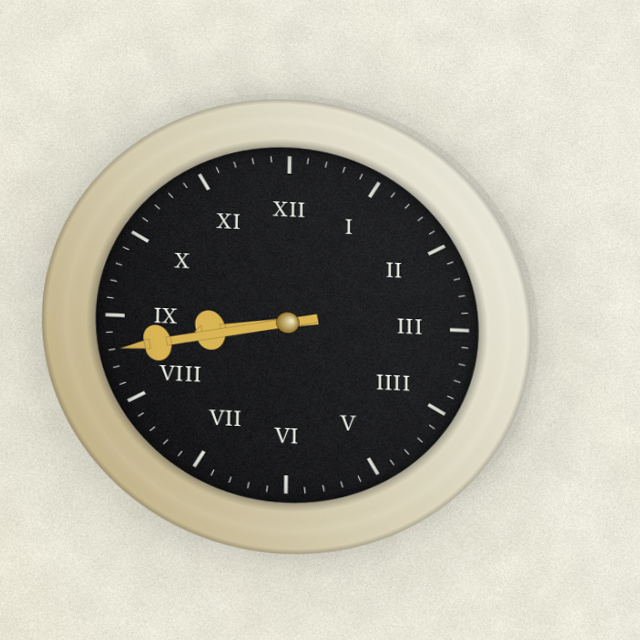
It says **8:43**
